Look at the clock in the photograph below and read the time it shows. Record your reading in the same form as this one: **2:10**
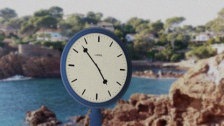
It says **4:53**
